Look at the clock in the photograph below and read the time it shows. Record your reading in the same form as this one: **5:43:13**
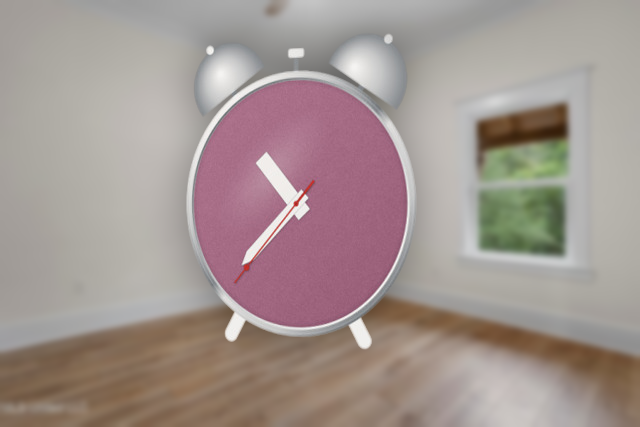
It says **10:37:37**
